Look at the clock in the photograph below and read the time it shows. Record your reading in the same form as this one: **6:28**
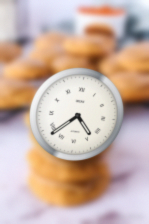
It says **4:38**
